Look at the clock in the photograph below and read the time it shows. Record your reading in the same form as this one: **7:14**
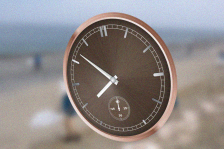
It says **7:52**
